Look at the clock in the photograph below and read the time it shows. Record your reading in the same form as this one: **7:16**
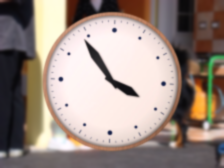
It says **3:54**
